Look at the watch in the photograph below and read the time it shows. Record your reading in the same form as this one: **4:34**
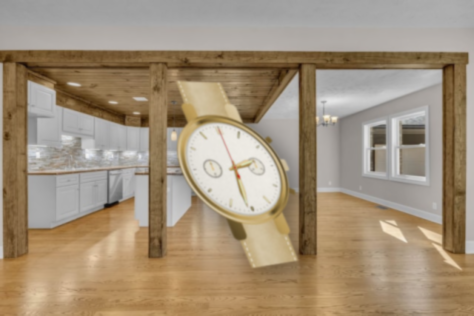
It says **2:31**
